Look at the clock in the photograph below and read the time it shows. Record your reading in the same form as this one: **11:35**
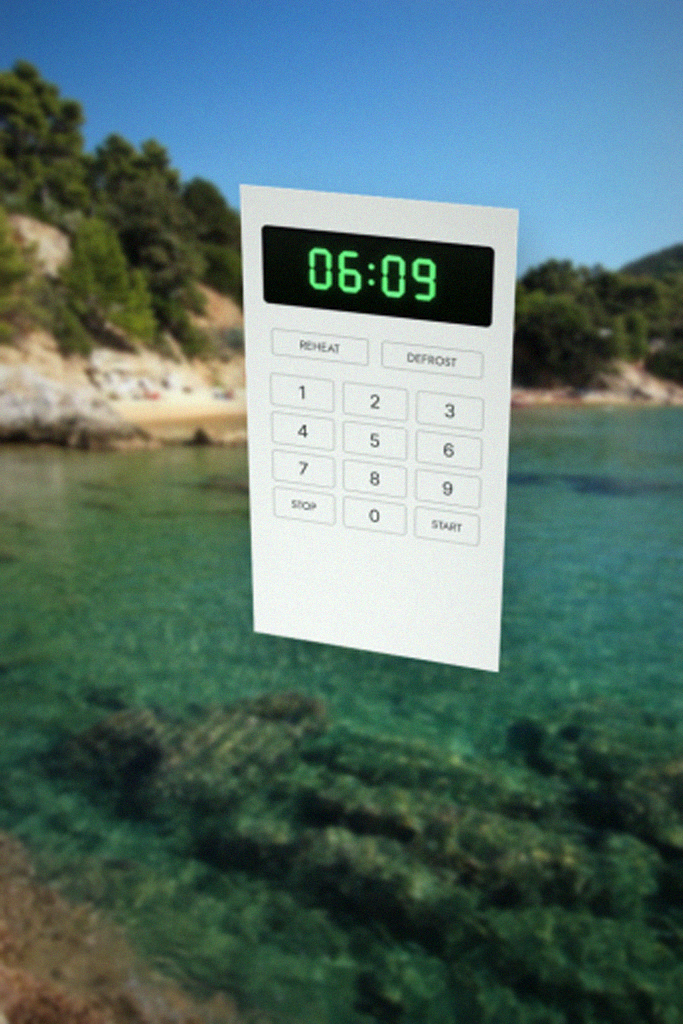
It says **6:09**
